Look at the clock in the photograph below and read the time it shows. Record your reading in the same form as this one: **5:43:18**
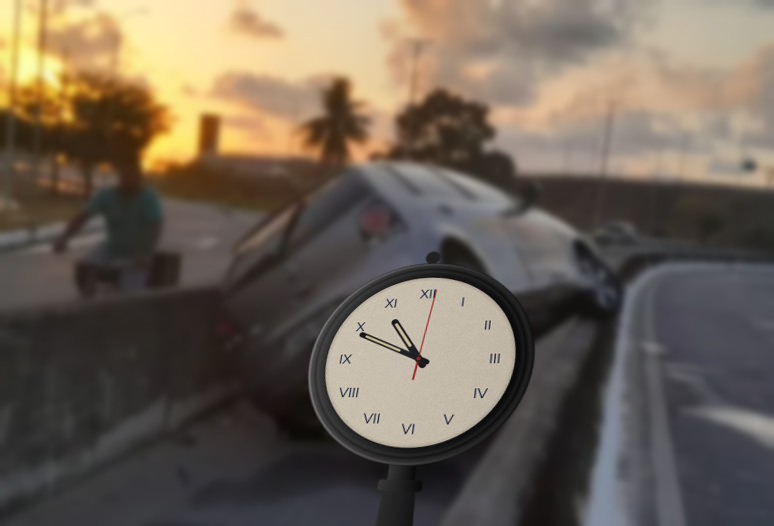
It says **10:49:01**
